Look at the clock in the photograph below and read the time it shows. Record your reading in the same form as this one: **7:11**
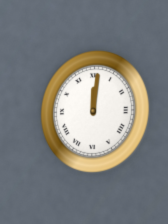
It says **12:01**
